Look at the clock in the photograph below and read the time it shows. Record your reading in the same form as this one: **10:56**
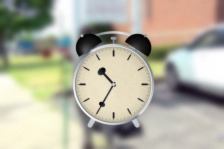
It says **10:35**
